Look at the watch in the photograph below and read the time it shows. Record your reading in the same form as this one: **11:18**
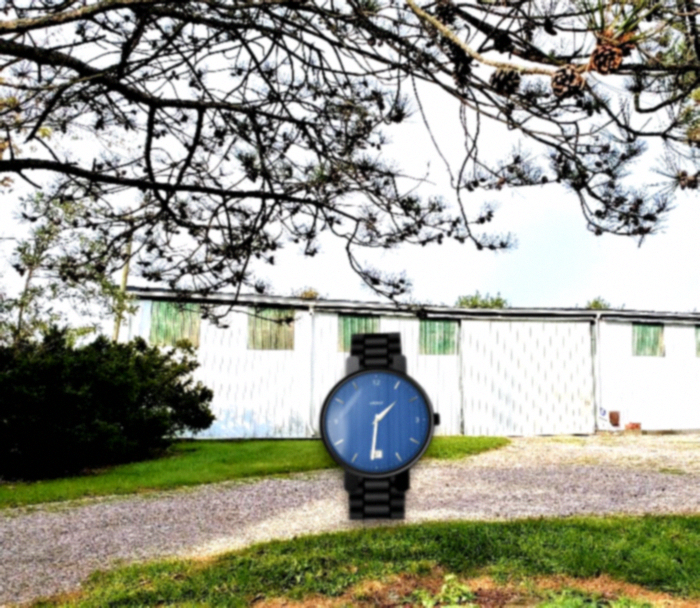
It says **1:31**
